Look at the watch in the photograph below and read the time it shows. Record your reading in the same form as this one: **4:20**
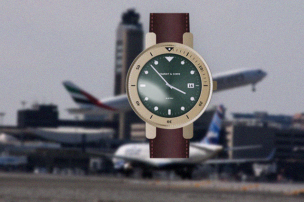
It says **3:53**
